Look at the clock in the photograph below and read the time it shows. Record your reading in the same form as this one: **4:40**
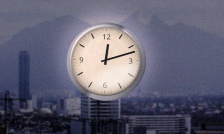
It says **12:12**
